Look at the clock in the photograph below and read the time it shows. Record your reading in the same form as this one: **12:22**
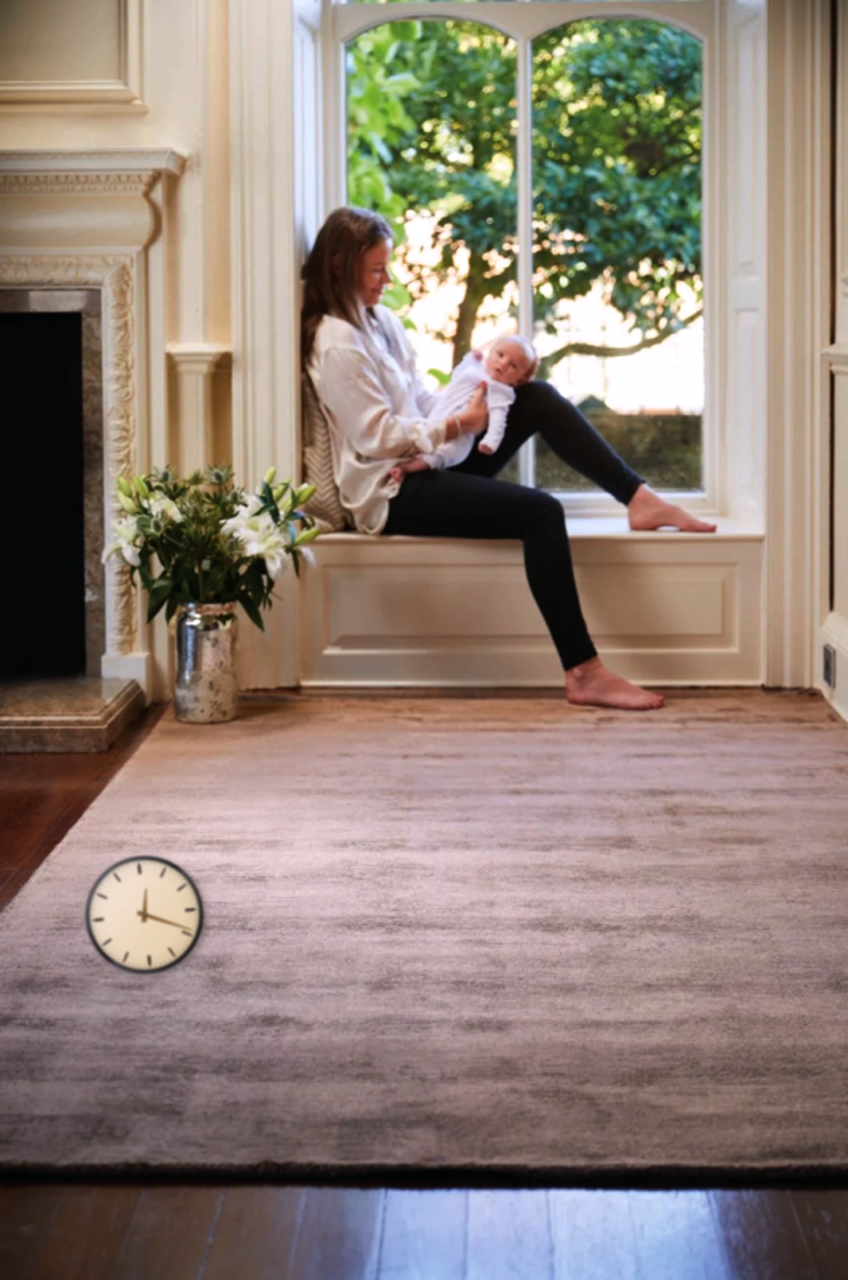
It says **12:19**
